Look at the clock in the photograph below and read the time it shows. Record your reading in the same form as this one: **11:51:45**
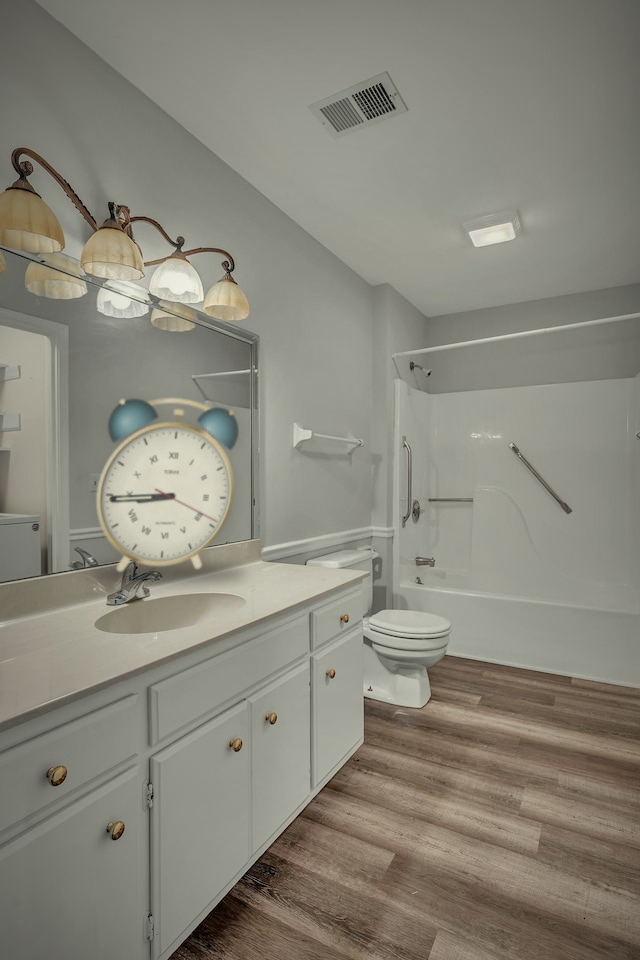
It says **8:44:19**
